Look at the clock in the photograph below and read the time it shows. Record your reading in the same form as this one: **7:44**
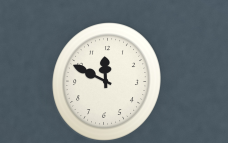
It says **11:49**
